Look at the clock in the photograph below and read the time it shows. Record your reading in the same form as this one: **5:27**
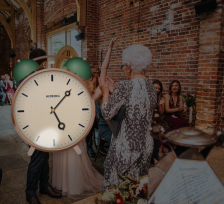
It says **5:07**
